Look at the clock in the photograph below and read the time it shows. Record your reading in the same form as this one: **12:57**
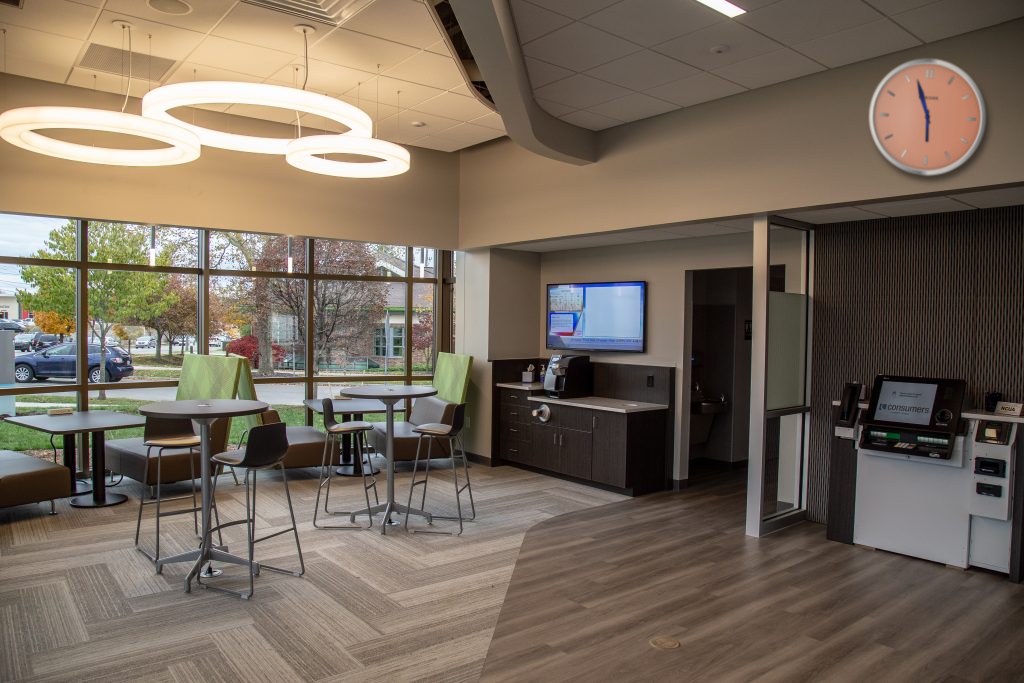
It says **5:57**
